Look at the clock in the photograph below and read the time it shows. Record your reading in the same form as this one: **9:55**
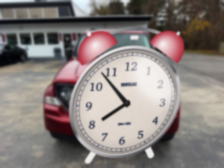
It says **7:53**
